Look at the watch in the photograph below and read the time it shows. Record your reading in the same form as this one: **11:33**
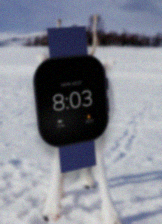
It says **8:03**
